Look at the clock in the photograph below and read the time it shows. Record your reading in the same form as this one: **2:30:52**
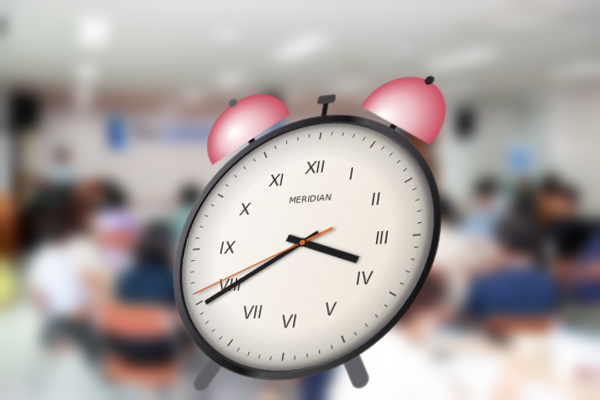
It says **3:39:41**
